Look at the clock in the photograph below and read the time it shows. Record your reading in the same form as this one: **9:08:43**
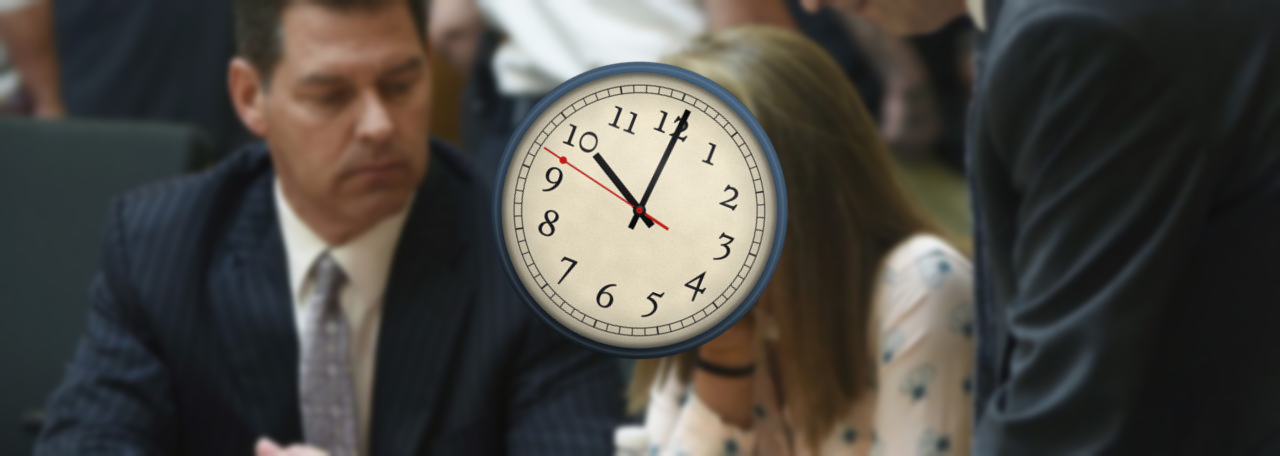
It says **10:00:47**
